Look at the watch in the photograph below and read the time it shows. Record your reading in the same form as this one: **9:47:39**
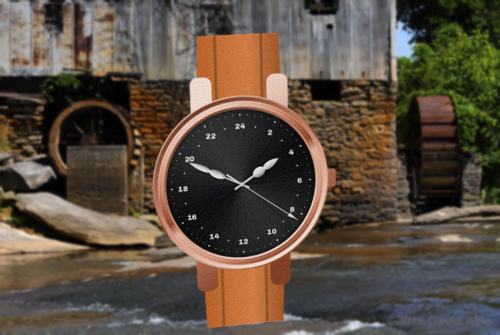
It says **3:49:21**
